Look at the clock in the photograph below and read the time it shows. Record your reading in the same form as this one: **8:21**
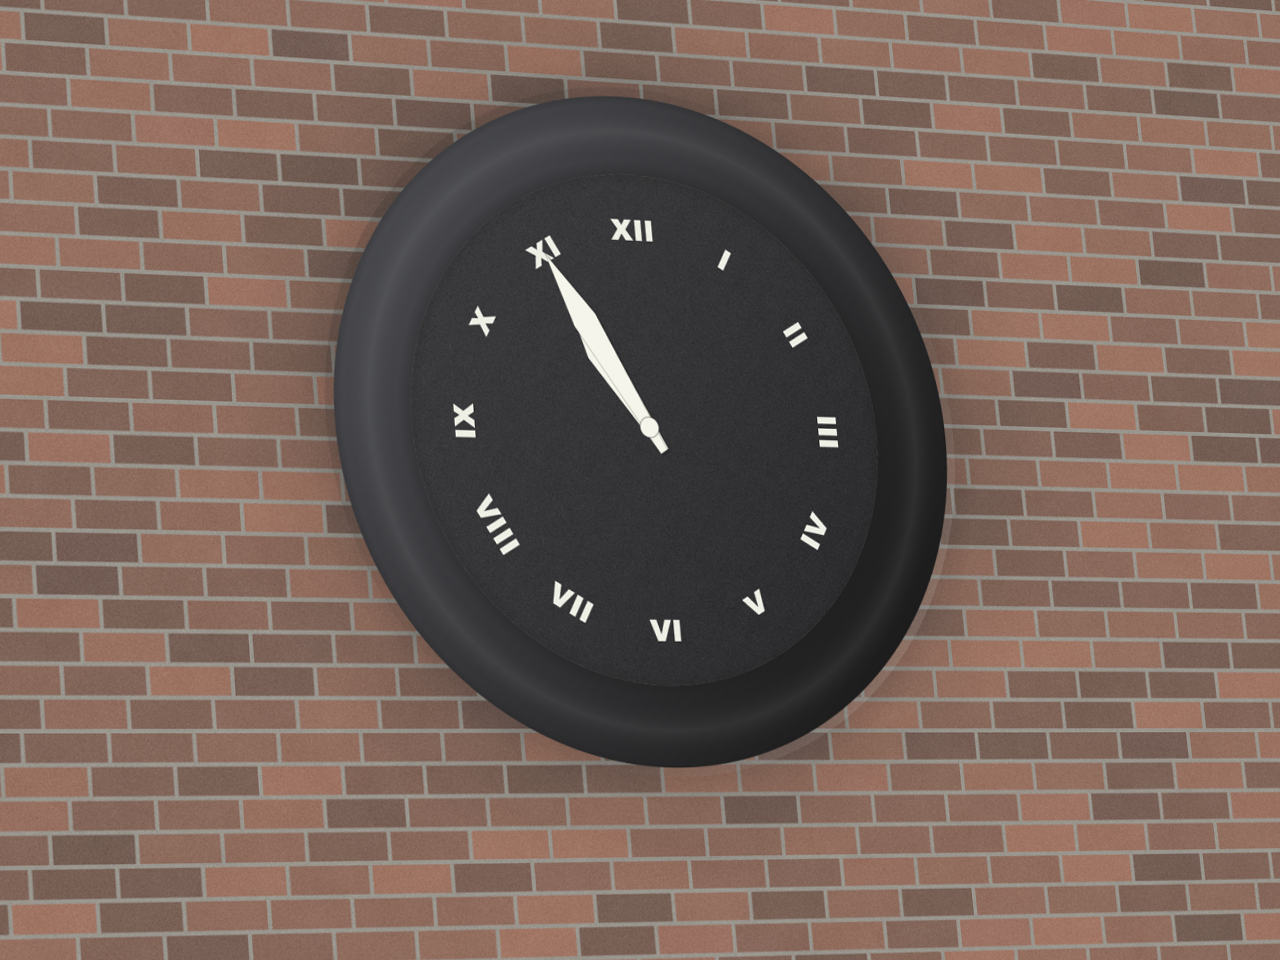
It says **10:55**
